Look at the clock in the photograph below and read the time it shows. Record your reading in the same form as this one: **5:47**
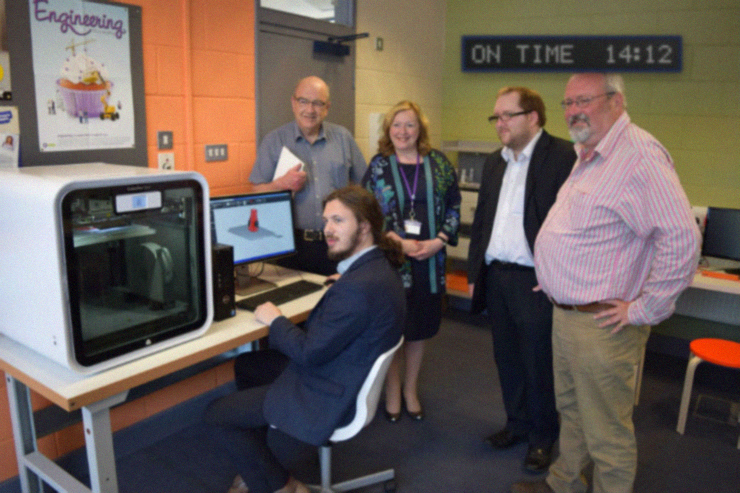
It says **14:12**
